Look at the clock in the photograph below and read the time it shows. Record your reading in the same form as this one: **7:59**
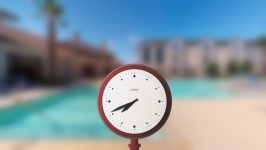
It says **7:41**
